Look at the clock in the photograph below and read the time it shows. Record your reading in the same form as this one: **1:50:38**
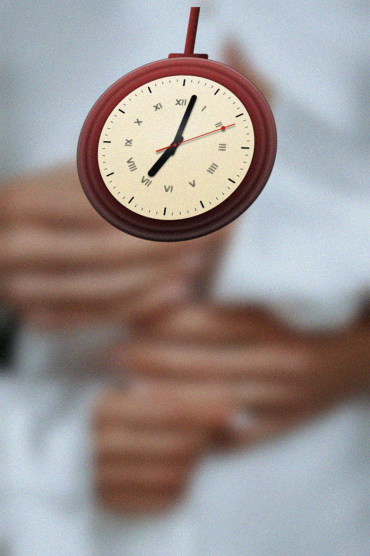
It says **7:02:11**
